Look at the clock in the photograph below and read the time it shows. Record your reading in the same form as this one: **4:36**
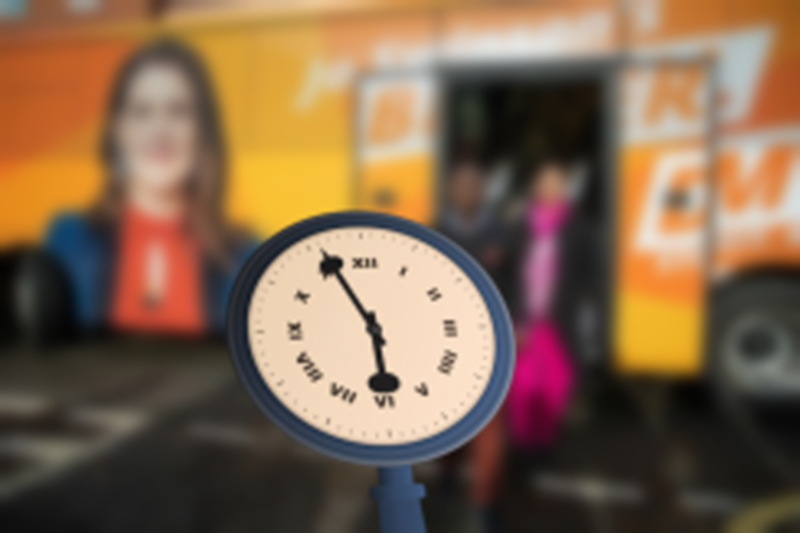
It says **5:56**
